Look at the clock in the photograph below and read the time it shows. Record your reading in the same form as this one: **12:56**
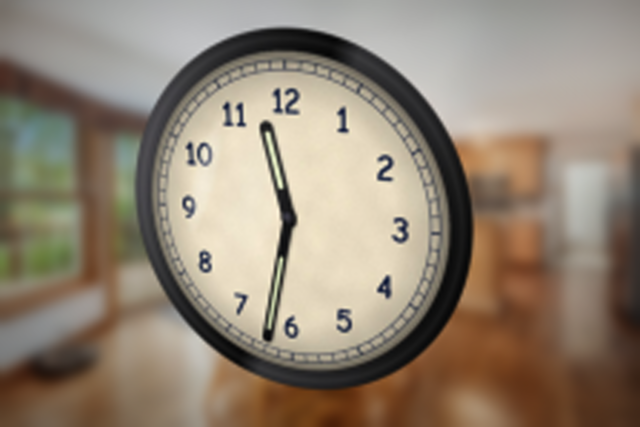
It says **11:32**
